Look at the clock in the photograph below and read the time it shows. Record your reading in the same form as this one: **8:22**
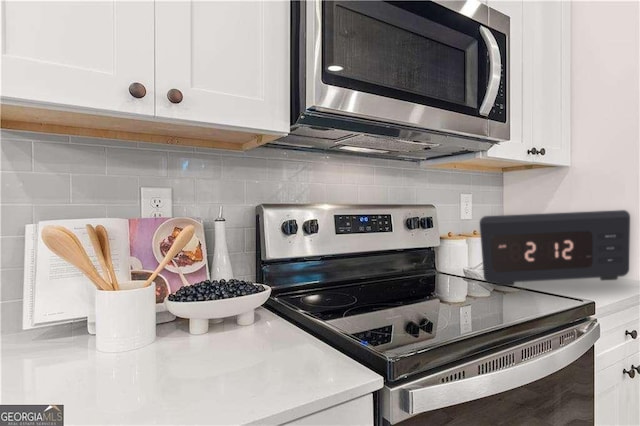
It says **2:12**
